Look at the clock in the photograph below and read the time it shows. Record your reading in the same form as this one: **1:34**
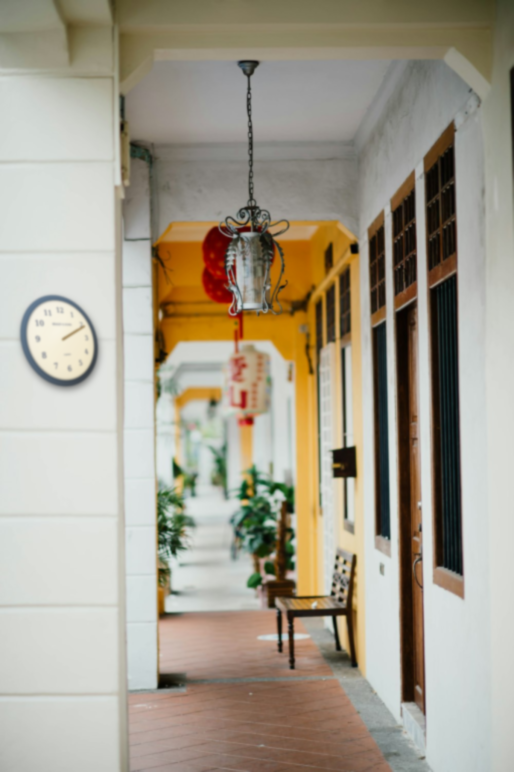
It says **2:11**
